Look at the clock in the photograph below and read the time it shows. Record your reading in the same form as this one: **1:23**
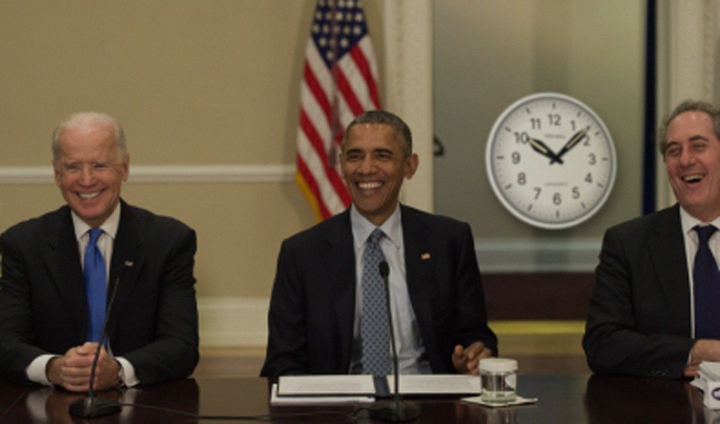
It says **10:08**
